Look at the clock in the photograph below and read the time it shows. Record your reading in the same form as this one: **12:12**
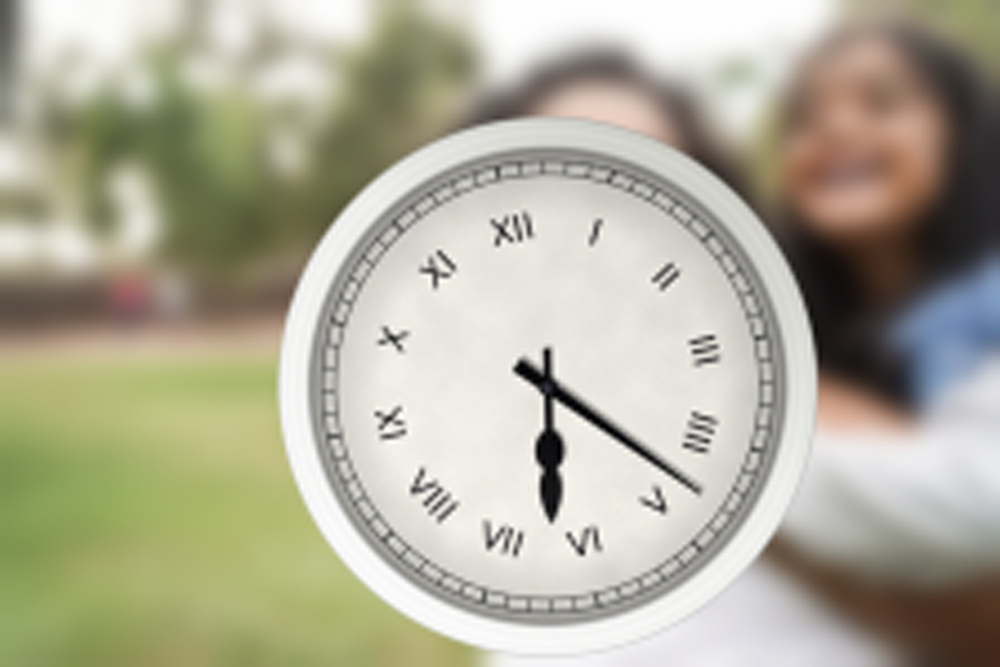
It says **6:23**
